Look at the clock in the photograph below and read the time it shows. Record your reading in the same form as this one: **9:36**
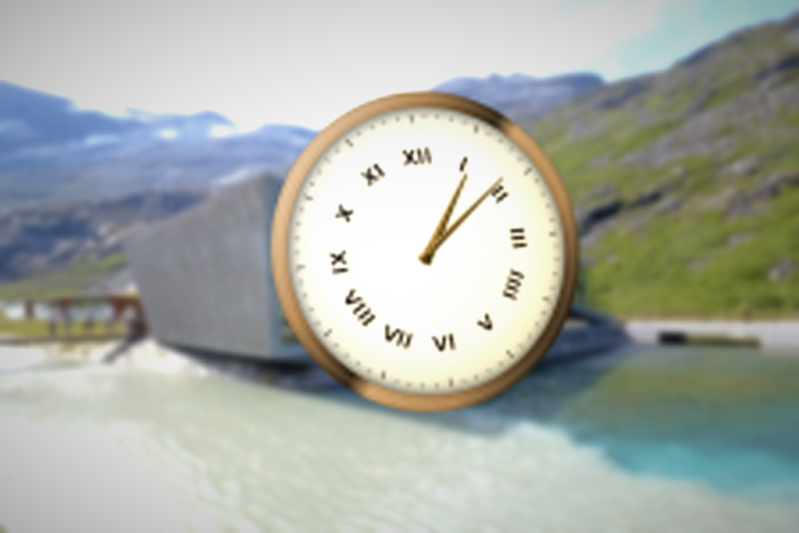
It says **1:09**
